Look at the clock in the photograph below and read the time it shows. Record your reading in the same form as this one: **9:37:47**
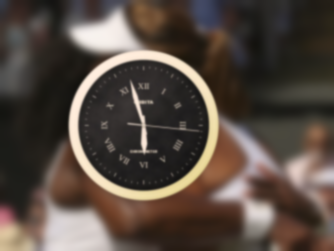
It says **5:57:16**
